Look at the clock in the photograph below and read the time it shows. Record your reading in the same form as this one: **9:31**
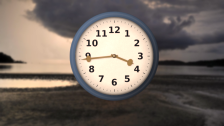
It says **3:44**
